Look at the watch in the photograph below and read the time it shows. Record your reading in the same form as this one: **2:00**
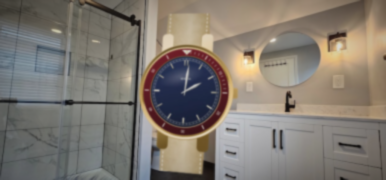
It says **2:01**
